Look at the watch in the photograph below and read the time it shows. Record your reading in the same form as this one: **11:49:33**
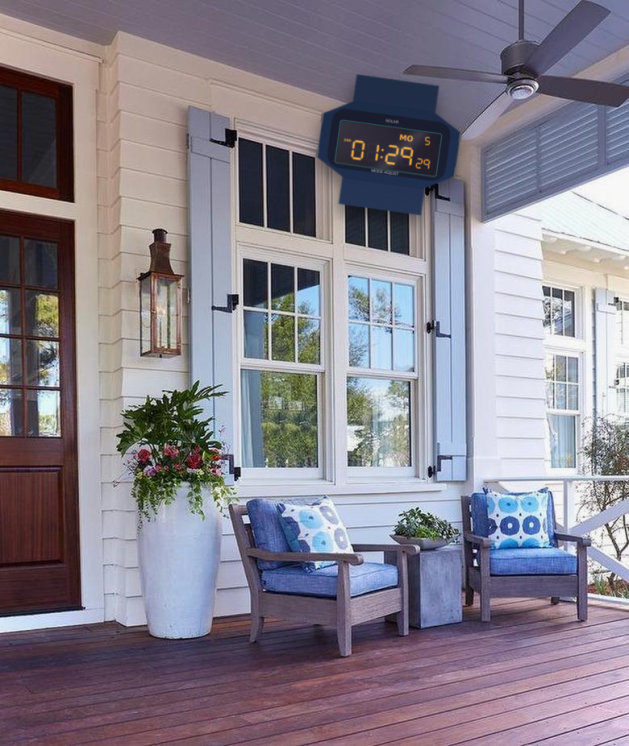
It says **1:29:29**
